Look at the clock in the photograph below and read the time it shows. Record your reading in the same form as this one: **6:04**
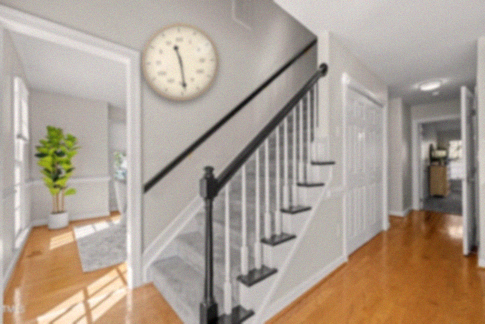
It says **11:29**
